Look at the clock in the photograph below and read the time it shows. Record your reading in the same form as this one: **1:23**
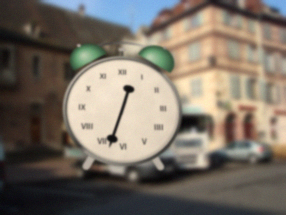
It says **12:33**
